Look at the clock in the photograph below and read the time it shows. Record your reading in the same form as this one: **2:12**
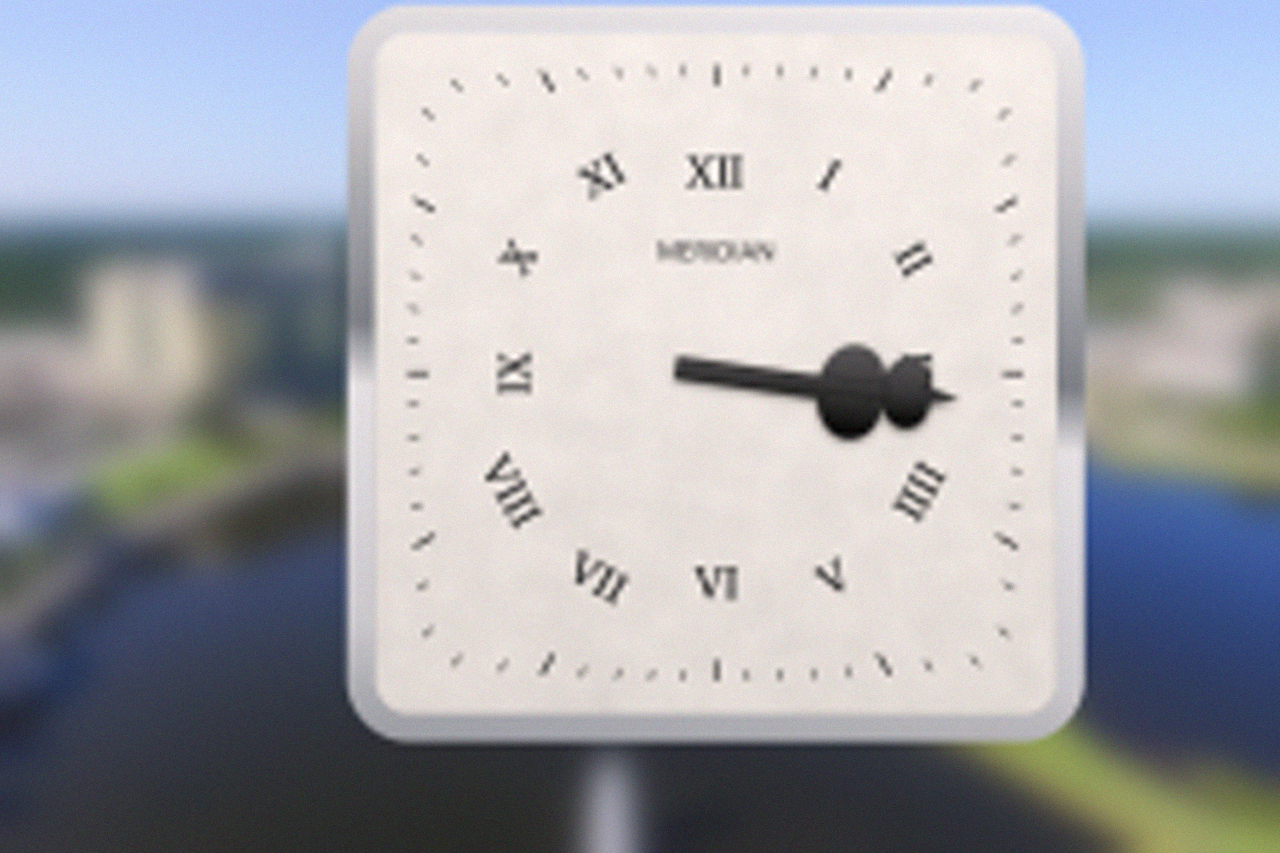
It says **3:16**
